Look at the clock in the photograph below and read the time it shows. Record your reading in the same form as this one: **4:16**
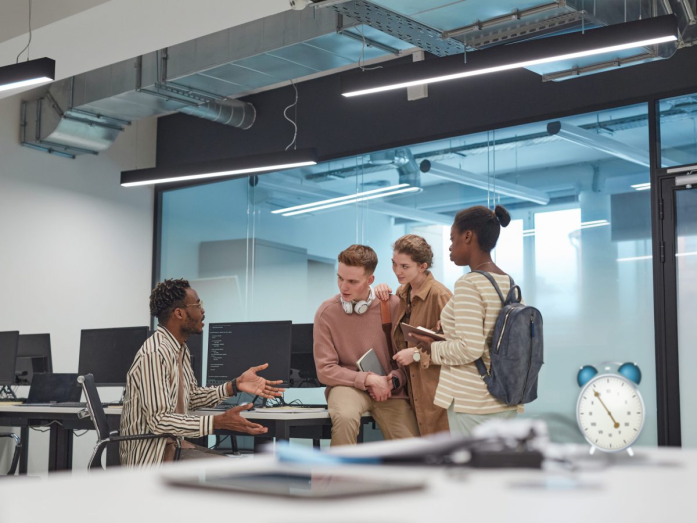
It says **4:54**
